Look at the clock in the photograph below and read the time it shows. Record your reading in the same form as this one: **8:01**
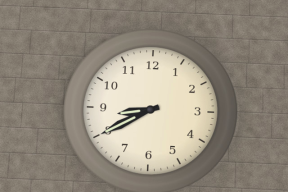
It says **8:40**
